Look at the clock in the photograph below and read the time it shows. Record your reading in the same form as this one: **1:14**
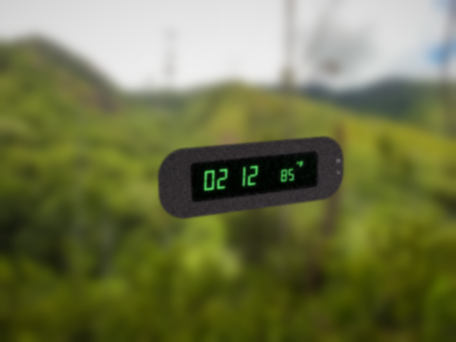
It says **2:12**
